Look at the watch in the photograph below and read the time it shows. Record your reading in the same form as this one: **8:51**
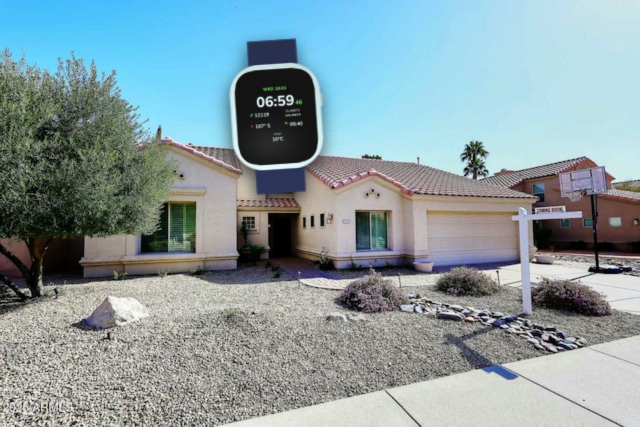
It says **6:59**
